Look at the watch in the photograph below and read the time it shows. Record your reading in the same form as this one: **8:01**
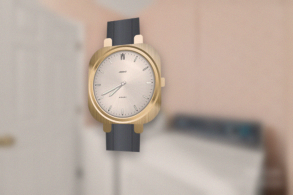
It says **7:41**
